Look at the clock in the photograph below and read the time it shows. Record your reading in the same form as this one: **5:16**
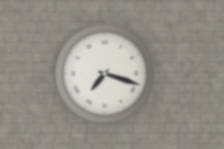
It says **7:18**
